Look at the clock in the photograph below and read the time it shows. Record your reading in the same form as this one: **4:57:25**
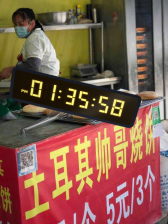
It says **1:35:58**
